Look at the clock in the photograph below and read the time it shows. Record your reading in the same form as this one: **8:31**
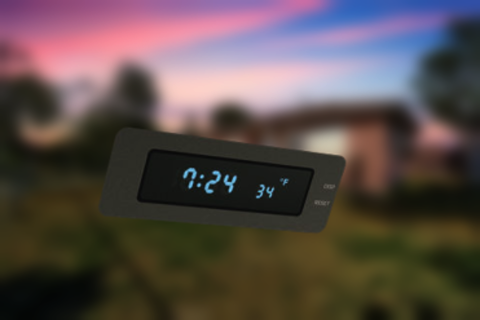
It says **7:24**
